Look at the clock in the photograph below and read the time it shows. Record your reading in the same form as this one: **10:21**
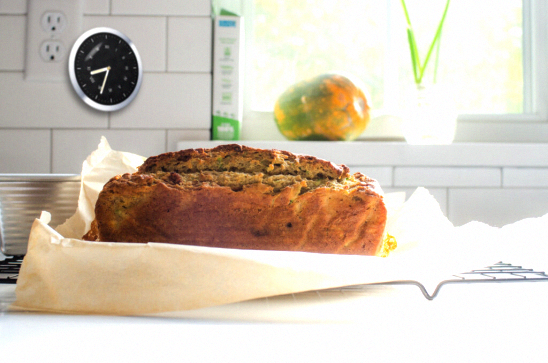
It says **8:34**
